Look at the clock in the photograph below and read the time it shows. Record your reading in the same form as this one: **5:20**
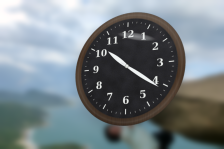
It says **10:21**
